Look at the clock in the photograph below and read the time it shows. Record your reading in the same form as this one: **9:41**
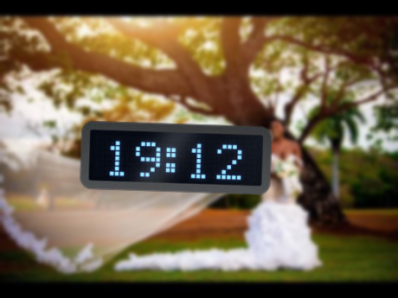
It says **19:12**
